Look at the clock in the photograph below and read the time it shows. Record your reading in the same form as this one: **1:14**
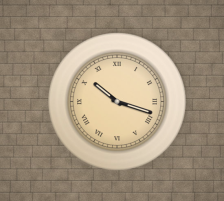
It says **10:18**
